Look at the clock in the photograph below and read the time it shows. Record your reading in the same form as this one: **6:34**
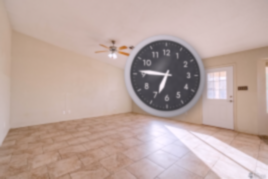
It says **6:46**
